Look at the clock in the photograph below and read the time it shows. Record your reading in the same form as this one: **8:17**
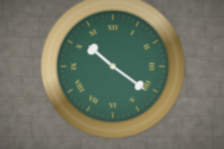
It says **10:21**
